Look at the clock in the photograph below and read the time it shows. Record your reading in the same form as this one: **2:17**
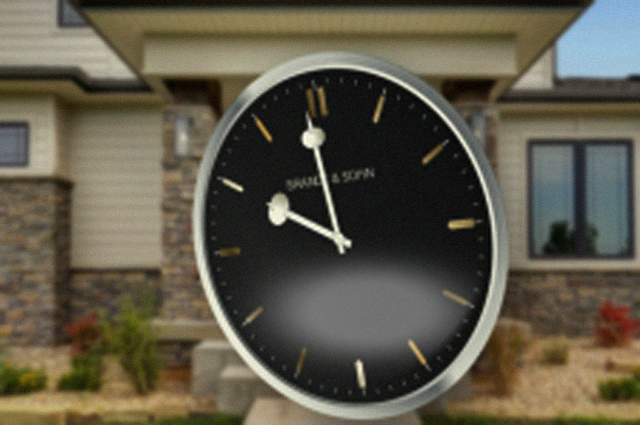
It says **9:59**
